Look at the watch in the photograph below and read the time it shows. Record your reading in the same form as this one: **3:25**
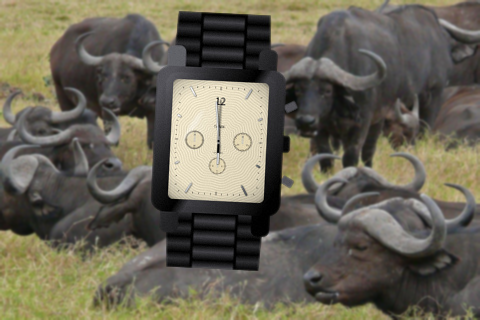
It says **5:59**
